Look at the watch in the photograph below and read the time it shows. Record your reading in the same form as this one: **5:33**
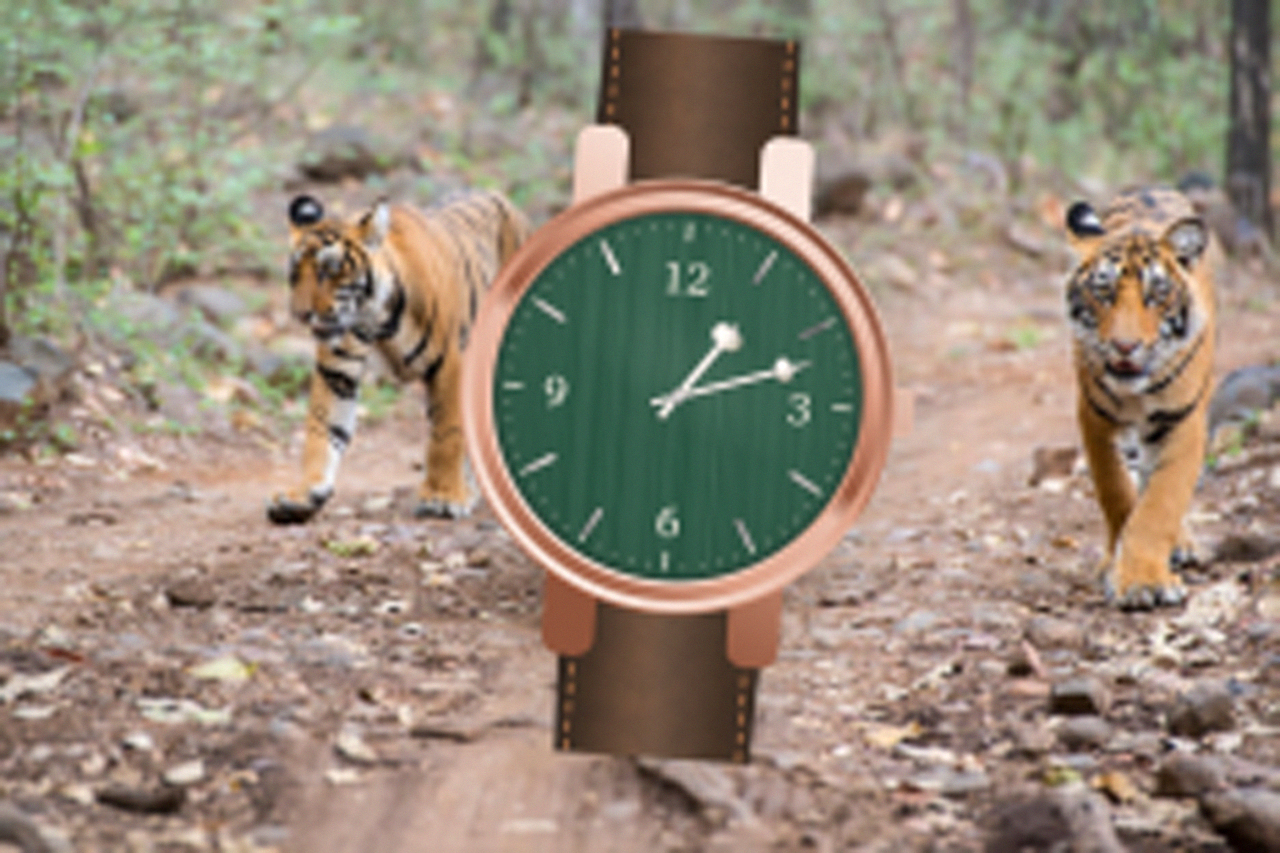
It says **1:12**
